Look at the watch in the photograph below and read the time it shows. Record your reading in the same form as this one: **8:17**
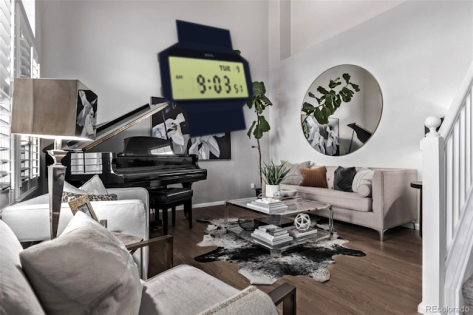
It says **9:03**
